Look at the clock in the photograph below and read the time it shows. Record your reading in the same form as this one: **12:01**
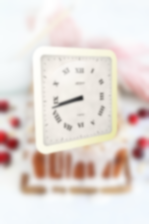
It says **8:43**
